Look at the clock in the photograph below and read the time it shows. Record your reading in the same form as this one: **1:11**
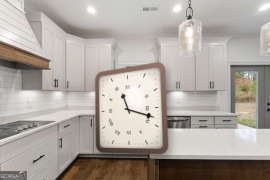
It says **11:18**
